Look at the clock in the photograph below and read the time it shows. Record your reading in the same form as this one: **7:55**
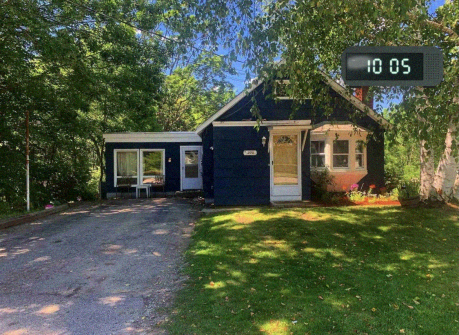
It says **10:05**
